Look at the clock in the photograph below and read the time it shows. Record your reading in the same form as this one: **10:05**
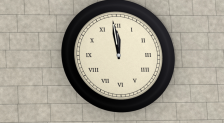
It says **11:59**
